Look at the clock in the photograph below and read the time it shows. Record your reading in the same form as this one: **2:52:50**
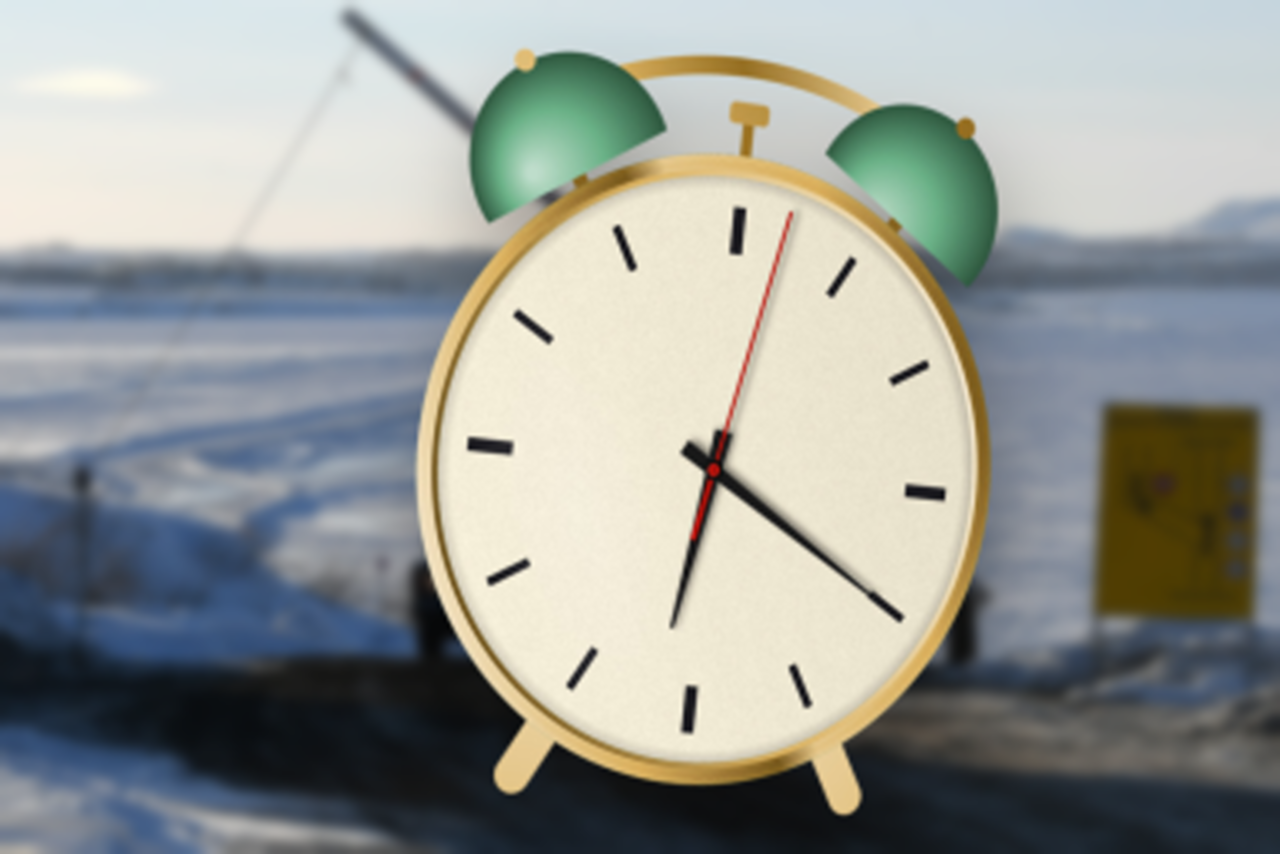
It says **6:20:02**
